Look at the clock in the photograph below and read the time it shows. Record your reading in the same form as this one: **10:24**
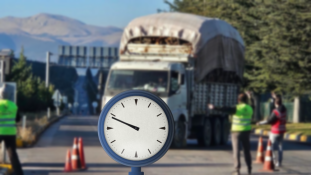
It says **9:49**
